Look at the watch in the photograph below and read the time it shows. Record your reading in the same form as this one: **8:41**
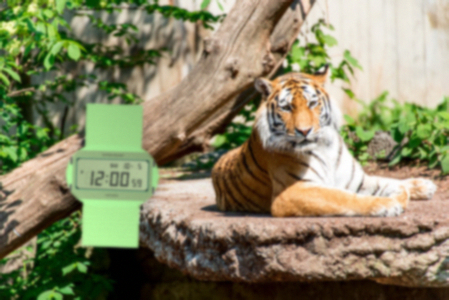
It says **12:00**
